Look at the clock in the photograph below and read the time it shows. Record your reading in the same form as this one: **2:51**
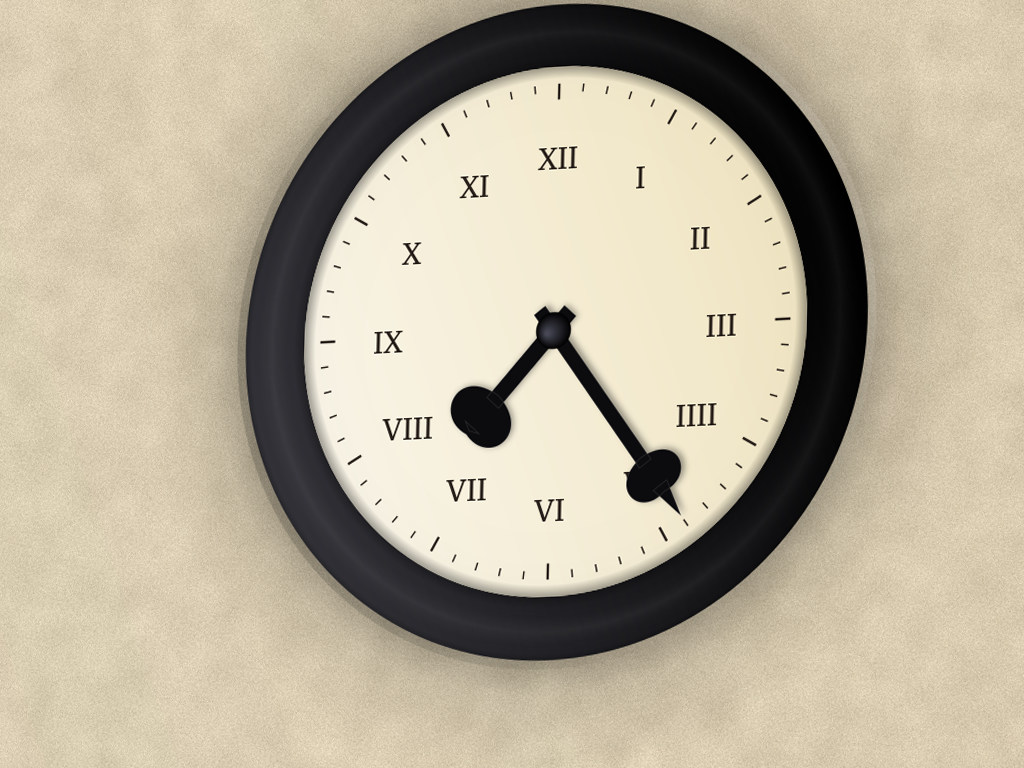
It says **7:24**
